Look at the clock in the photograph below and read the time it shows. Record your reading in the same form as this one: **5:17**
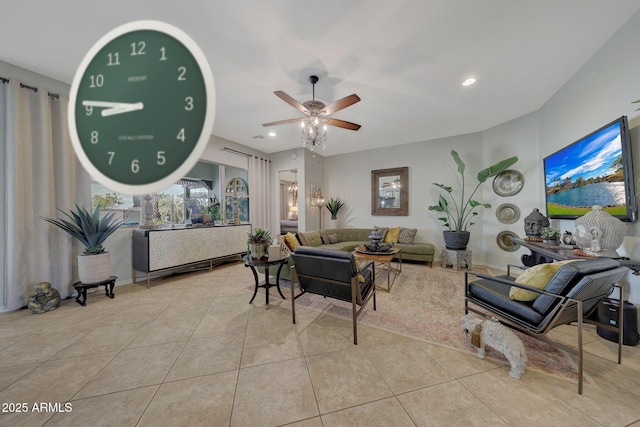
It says **8:46**
